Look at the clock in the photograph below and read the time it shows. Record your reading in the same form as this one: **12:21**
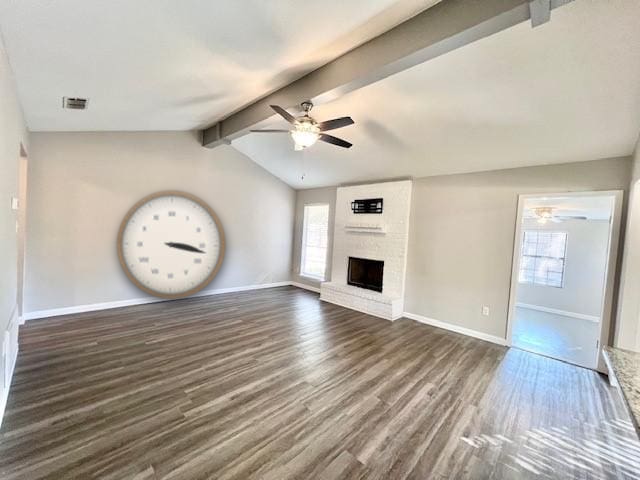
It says **3:17**
